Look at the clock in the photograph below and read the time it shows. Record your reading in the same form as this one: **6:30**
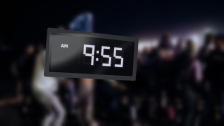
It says **9:55**
